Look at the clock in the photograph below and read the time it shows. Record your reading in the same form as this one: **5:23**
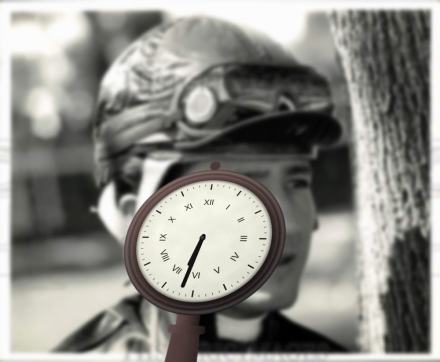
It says **6:32**
